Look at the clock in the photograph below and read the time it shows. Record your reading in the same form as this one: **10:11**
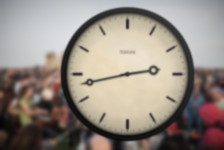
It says **2:43**
